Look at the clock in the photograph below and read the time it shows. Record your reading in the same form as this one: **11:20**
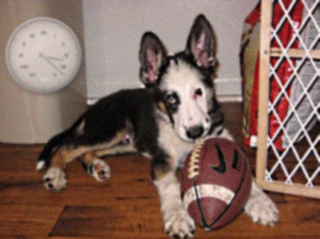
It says **3:22**
